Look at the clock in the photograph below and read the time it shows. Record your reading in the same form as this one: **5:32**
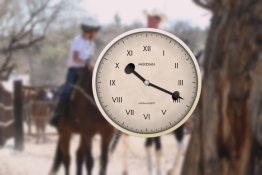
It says **10:19**
